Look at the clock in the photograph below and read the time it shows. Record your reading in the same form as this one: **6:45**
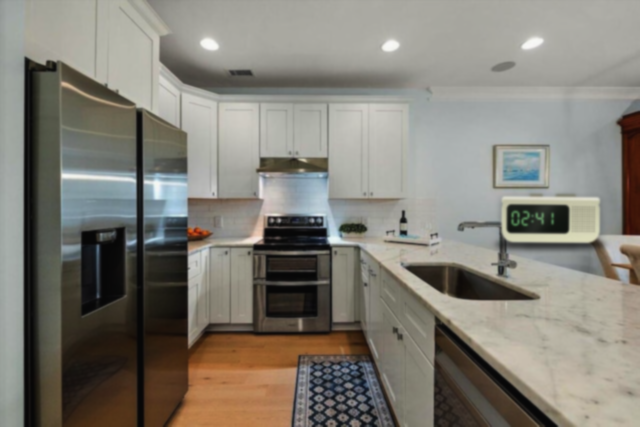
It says **2:41**
